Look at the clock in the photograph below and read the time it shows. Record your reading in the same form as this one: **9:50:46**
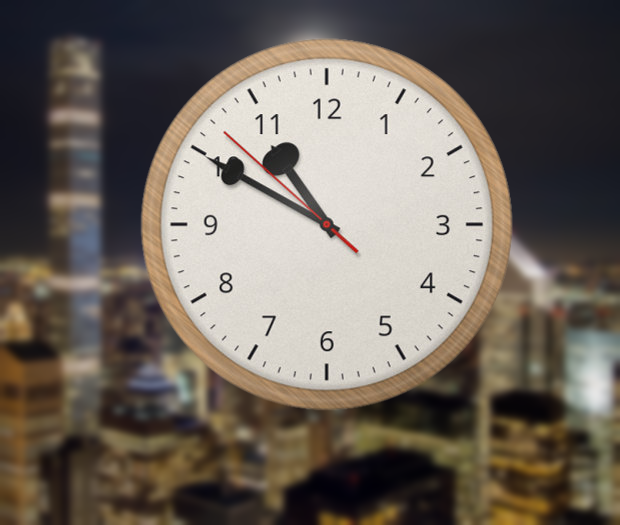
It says **10:49:52**
